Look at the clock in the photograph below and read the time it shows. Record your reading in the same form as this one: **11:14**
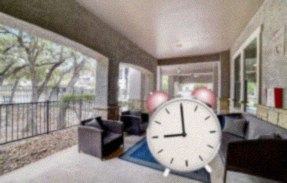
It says **9:00**
